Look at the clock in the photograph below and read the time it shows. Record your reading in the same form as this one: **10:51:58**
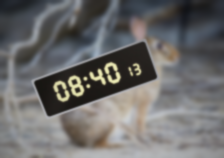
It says **8:40:13**
